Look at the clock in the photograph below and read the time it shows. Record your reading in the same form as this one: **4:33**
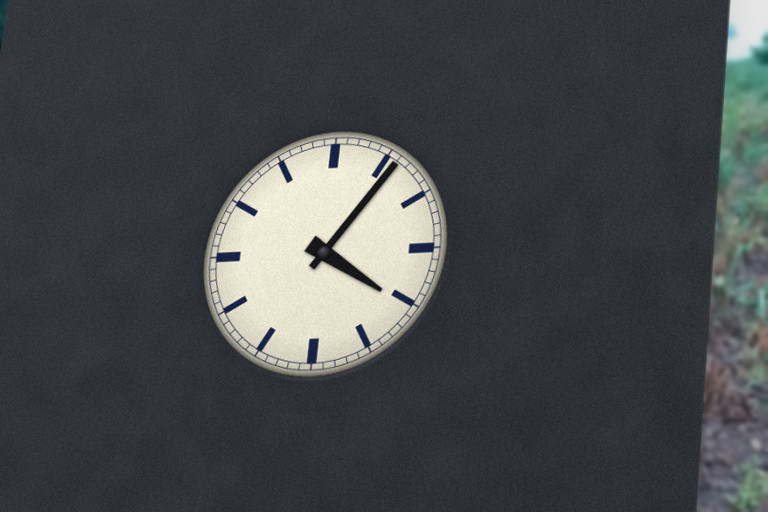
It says **4:06**
